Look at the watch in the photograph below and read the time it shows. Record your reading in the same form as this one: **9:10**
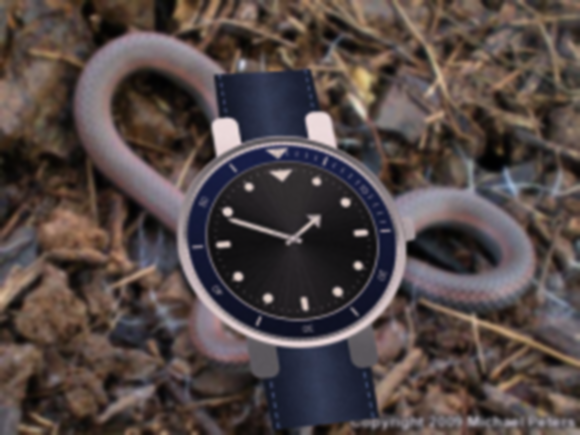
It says **1:49**
